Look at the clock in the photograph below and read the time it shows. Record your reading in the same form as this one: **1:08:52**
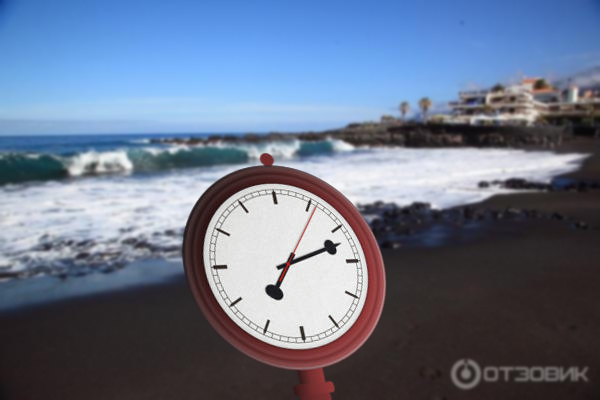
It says **7:12:06**
